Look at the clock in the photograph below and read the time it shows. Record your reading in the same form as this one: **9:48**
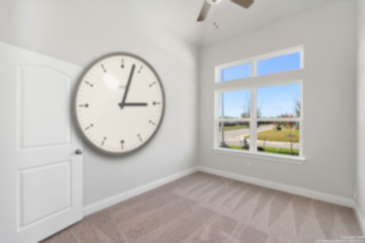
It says **3:03**
